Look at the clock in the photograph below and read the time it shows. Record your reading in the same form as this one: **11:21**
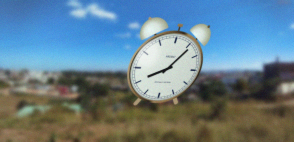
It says **8:06**
